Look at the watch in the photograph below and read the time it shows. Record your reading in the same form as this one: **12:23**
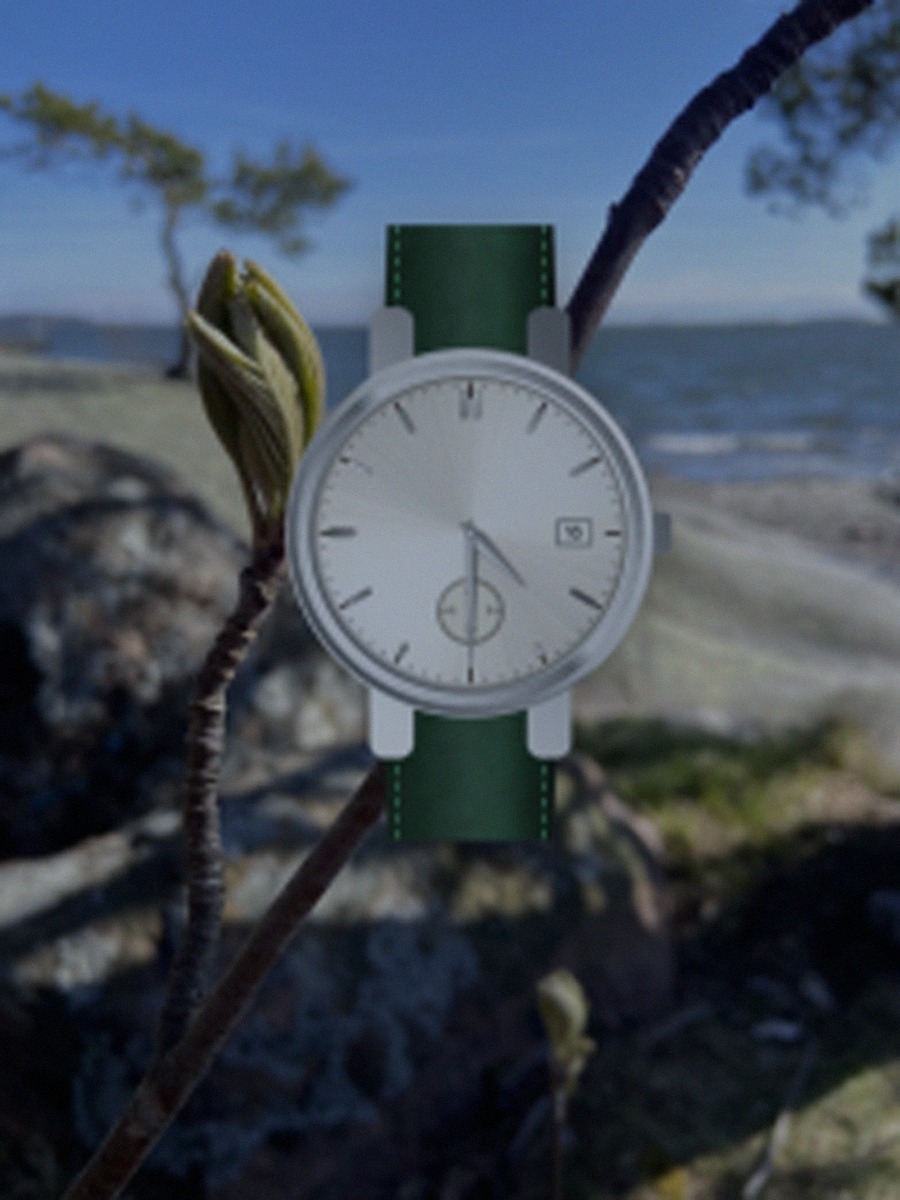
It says **4:30**
